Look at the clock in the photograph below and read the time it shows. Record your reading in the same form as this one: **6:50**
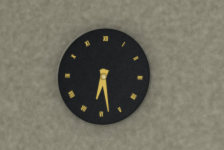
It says **6:28**
